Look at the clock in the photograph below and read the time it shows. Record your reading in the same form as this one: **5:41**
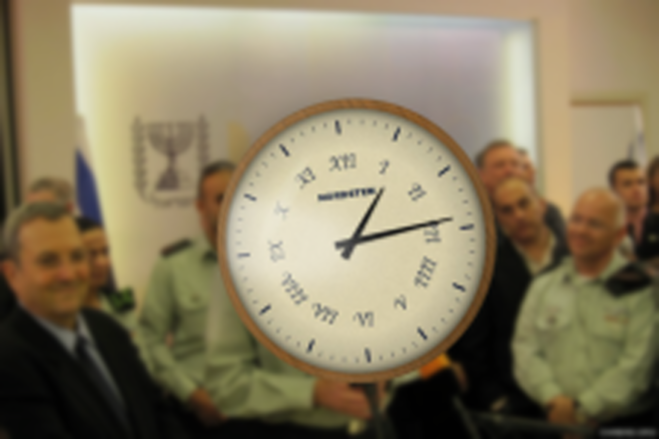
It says **1:14**
